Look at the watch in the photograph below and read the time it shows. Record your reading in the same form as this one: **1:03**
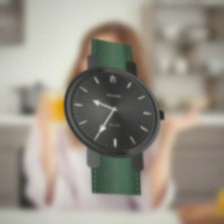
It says **9:35**
